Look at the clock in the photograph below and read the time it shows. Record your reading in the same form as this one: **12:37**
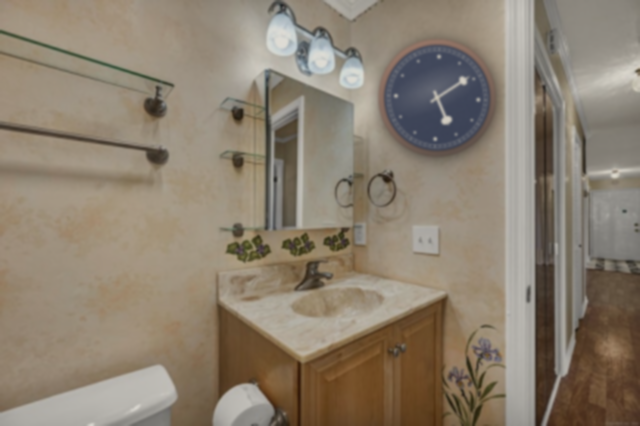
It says **5:09**
